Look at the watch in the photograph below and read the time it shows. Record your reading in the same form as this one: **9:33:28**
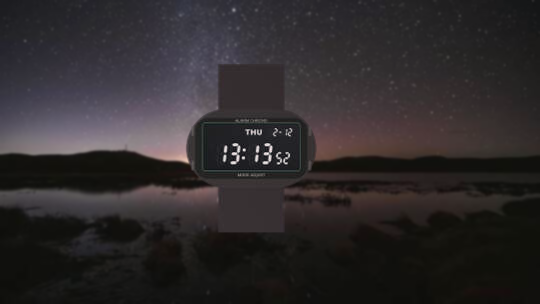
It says **13:13:52**
